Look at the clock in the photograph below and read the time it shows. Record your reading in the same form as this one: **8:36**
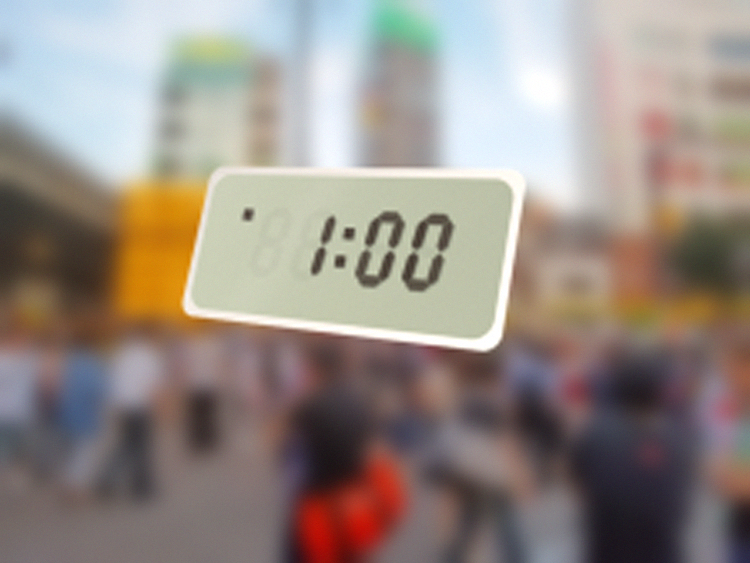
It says **1:00**
